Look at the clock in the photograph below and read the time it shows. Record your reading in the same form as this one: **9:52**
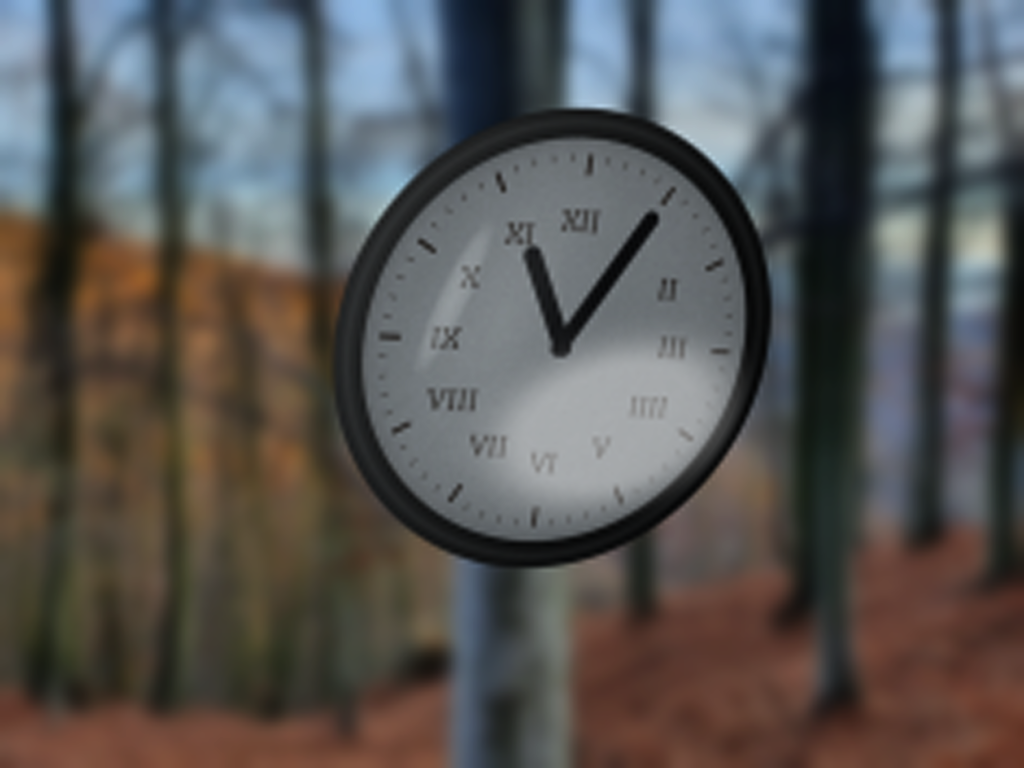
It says **11:05**
